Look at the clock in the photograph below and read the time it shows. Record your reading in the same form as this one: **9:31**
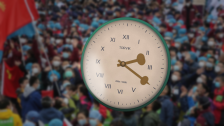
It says **2:20**
